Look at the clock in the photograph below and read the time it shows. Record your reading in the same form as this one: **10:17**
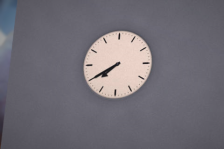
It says **7:40**
